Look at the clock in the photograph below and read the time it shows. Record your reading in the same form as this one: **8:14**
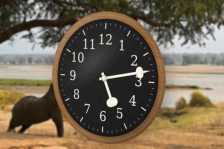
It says **5:13**
